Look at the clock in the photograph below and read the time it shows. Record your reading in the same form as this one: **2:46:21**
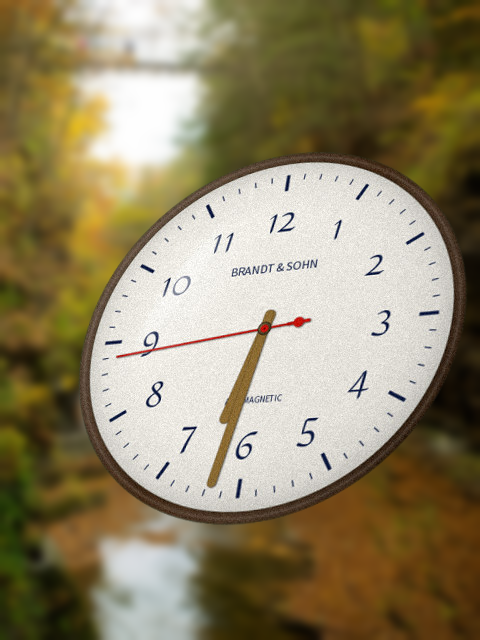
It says **6:31:44**
